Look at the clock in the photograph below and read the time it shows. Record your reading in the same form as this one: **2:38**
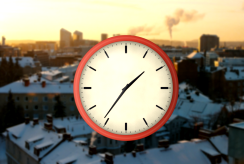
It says **1:36**
